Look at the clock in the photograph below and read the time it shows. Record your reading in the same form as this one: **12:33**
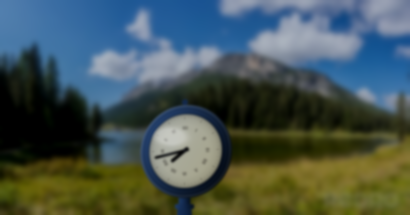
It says **7:43**
